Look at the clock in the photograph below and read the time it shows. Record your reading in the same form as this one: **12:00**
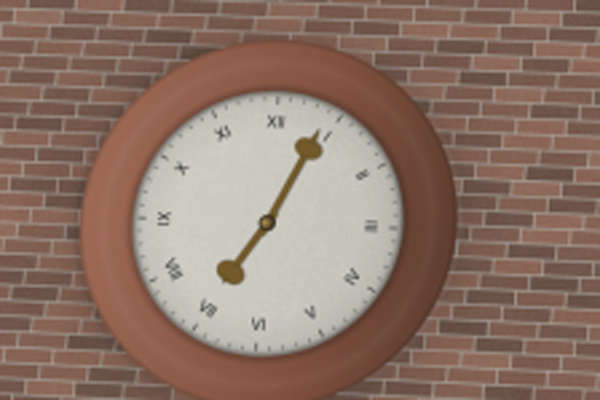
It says **7:04**
